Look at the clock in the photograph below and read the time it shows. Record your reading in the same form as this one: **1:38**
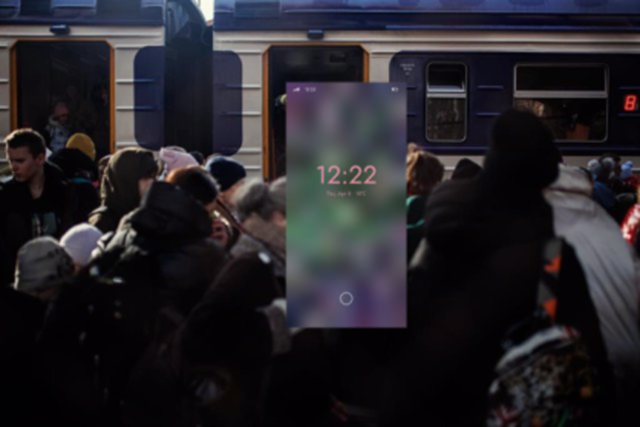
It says **12:22**
